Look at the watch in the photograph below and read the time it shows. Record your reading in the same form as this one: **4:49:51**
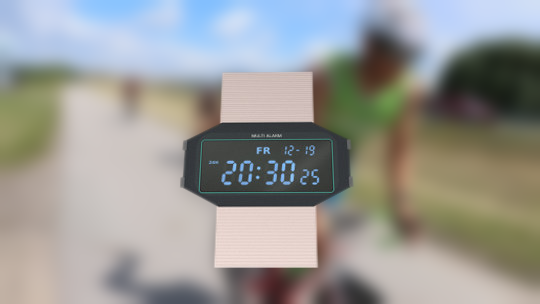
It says **20:30:25**
